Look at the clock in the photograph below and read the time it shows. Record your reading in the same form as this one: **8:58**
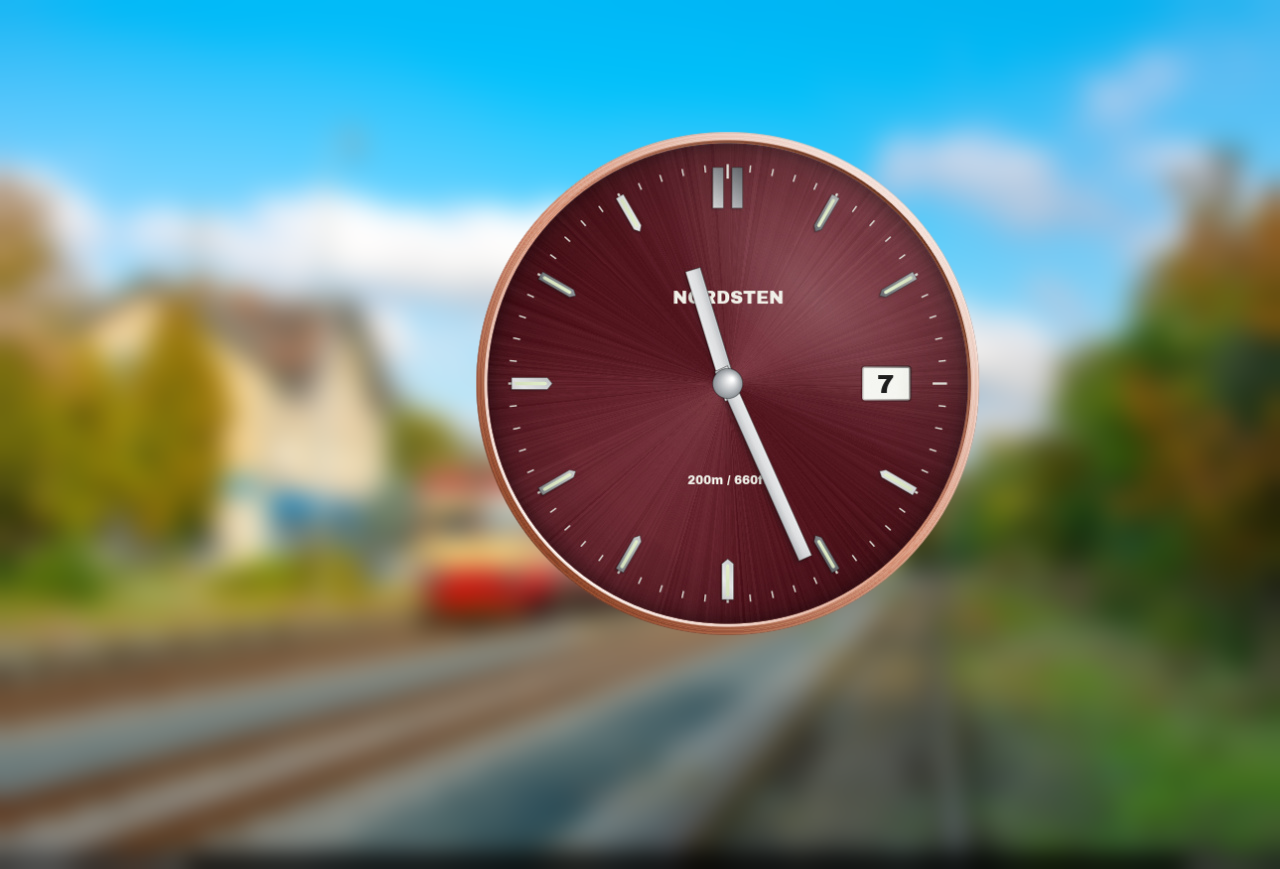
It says **11:26**
